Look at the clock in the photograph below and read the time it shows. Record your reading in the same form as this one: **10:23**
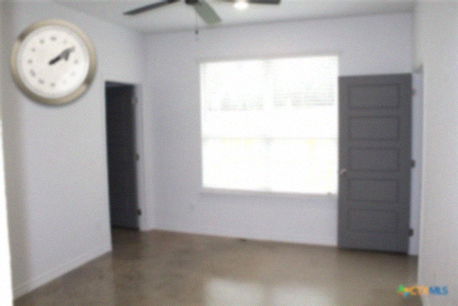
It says **2:09**
